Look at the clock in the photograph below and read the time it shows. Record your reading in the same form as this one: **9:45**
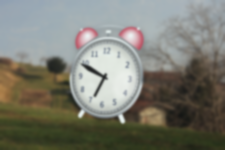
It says **6:49**
